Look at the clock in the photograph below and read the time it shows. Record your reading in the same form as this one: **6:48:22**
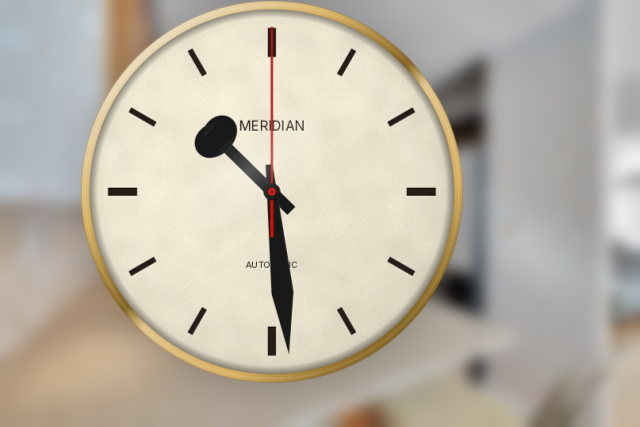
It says **10:29:00**
